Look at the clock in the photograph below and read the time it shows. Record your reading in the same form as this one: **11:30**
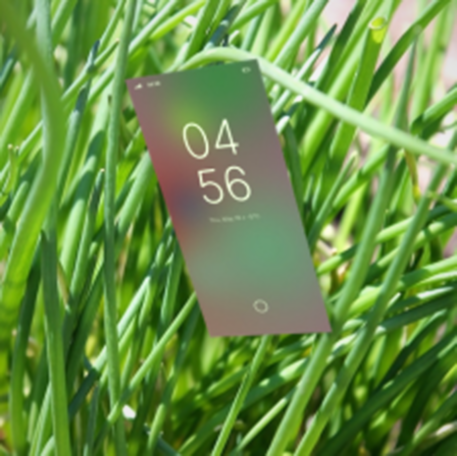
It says **4:56**
